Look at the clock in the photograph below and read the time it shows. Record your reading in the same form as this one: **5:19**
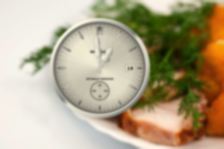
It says **12:59**
